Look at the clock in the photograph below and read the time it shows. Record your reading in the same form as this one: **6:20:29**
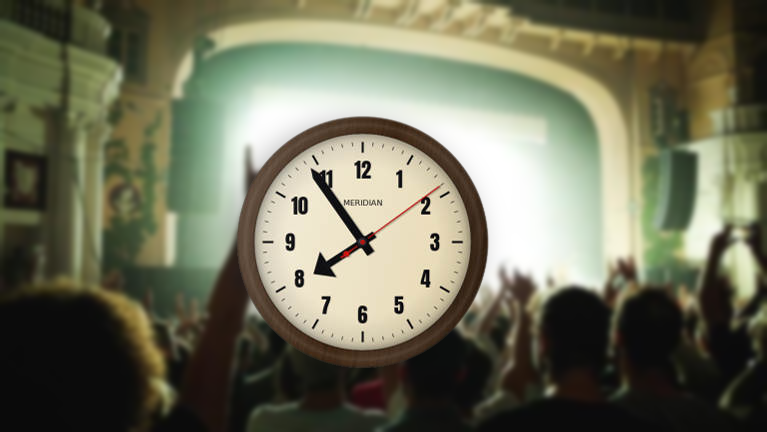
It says **7:54:09**
